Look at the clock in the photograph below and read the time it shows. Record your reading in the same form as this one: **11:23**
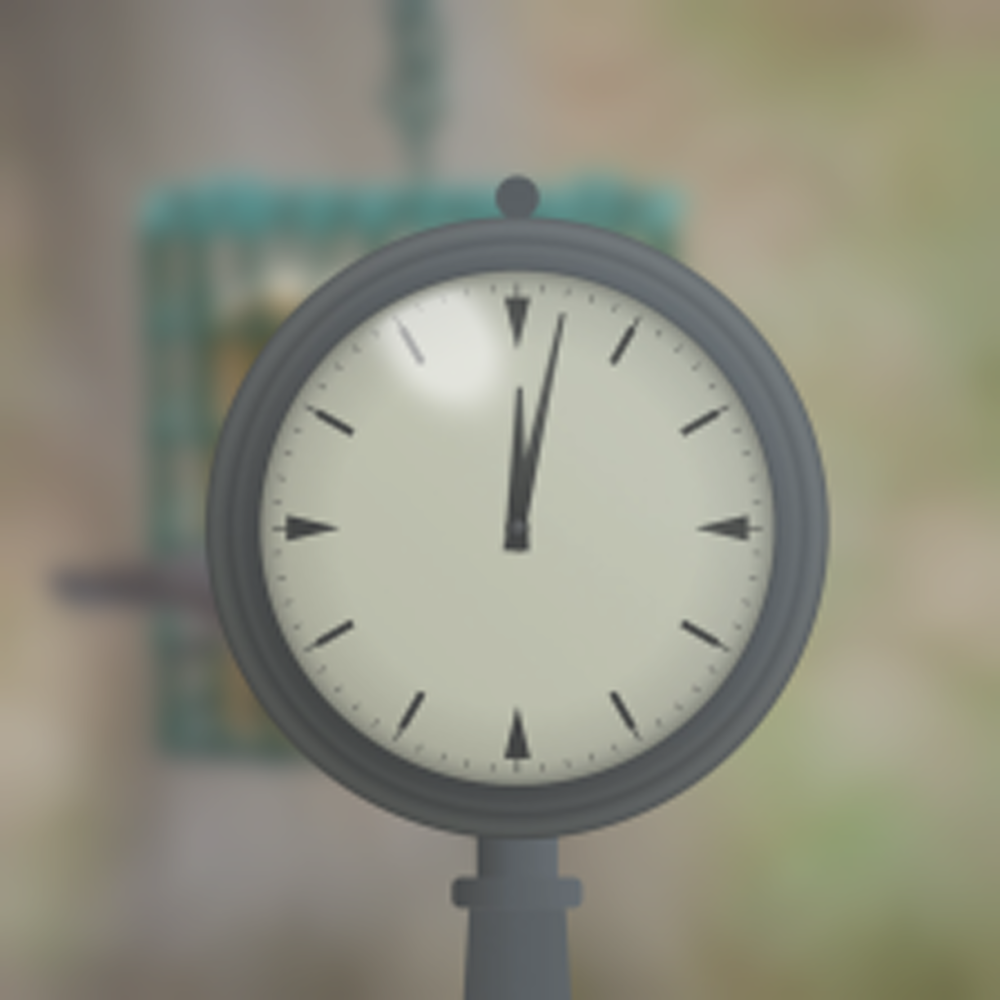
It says **12:02**
